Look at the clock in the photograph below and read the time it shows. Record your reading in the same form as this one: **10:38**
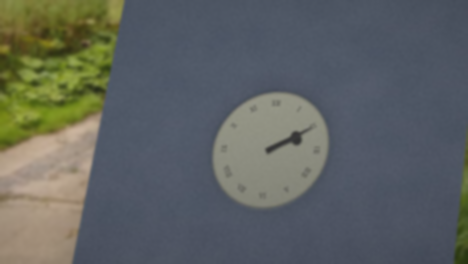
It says **2:10**
